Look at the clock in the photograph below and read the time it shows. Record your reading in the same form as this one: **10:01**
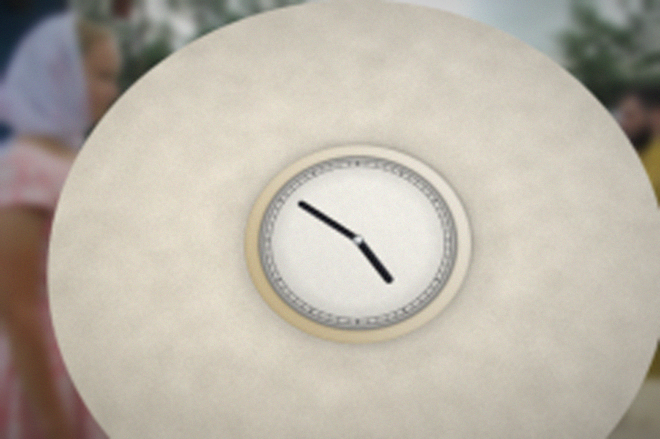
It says **4:51**
